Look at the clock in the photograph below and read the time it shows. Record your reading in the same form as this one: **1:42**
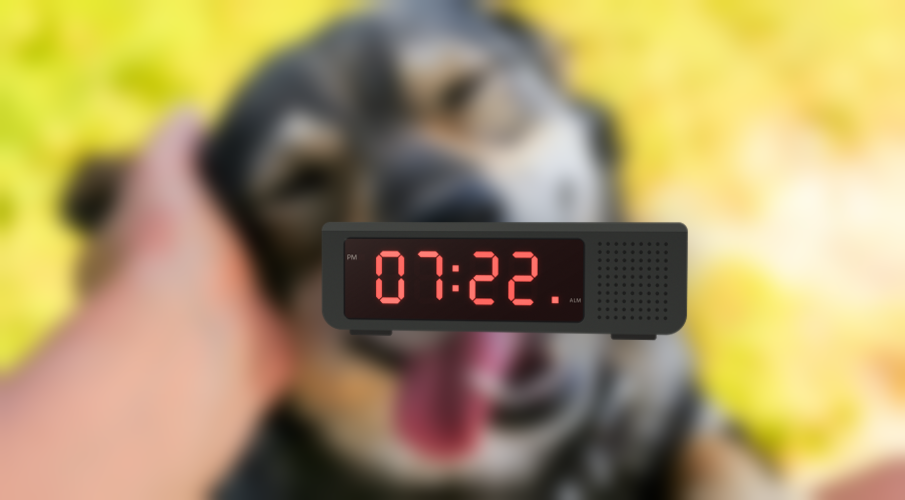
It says **7:22**
